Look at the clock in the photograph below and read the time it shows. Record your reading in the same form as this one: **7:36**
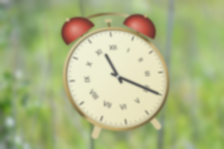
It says **11:20**
